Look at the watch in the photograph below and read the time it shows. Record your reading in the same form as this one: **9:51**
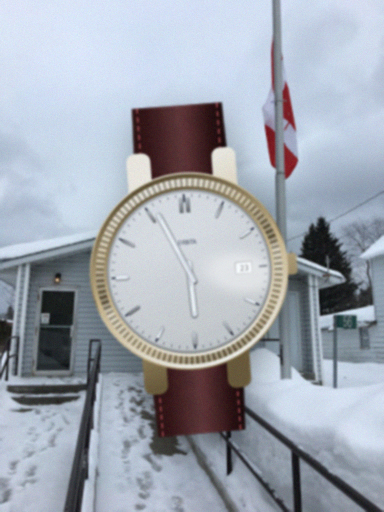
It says **5:56**
